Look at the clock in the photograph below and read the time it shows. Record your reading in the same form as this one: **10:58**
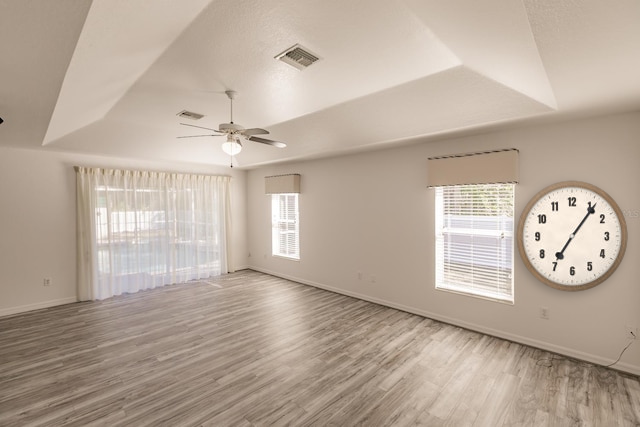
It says **7:06**
